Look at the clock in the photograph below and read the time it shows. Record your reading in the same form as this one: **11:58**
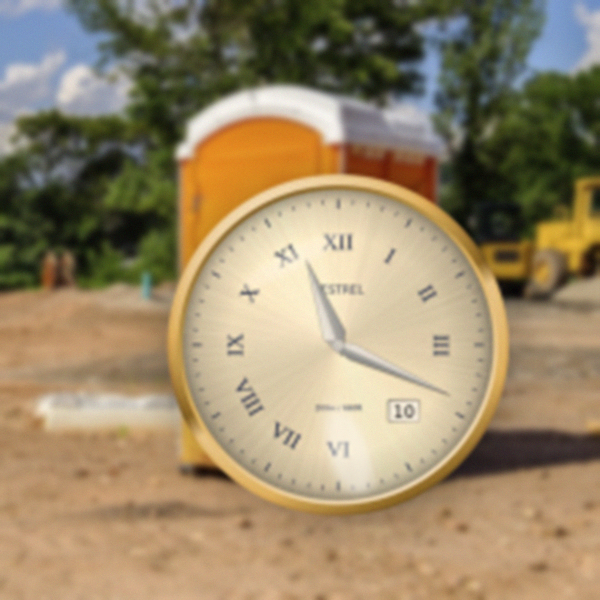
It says **11:19**
